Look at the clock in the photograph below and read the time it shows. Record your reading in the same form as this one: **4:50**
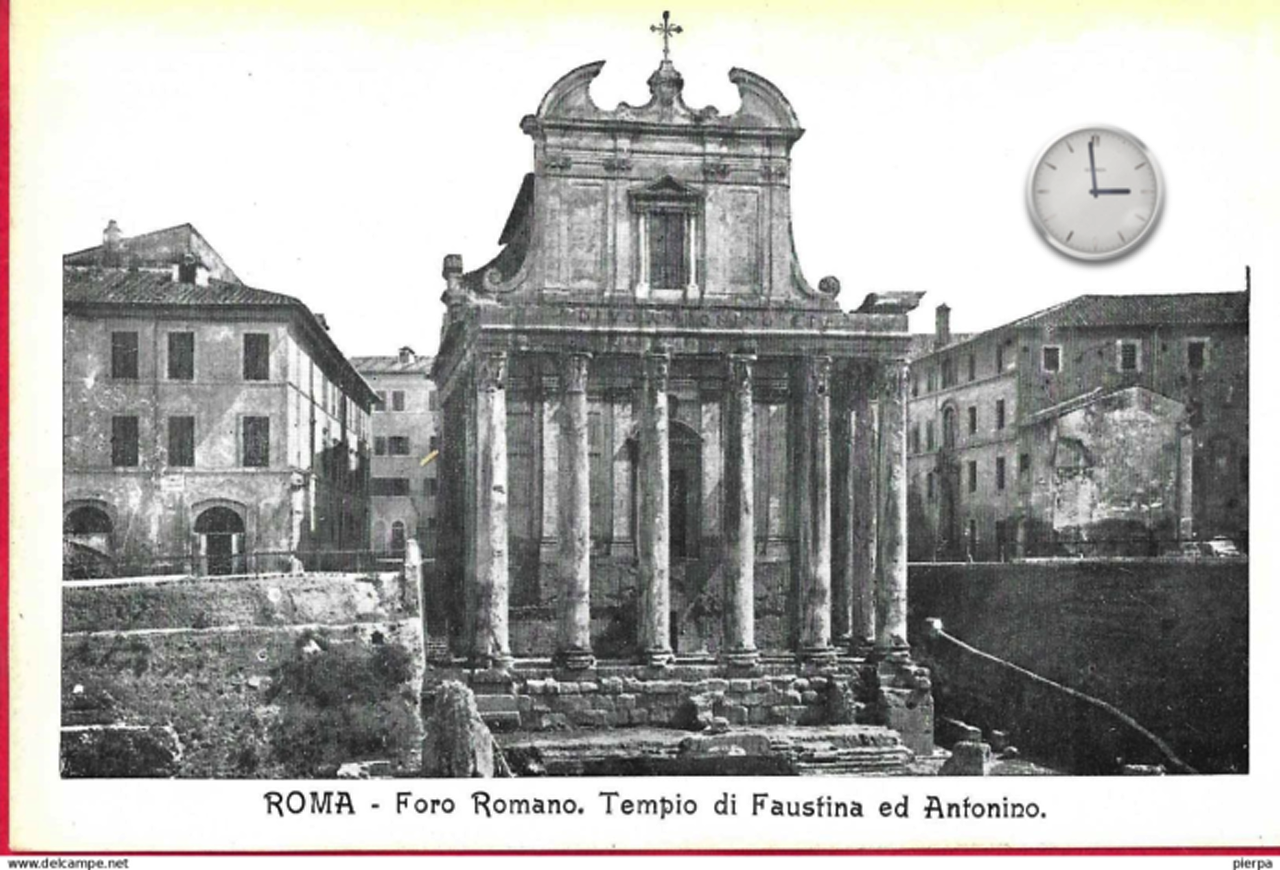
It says **2:59**
